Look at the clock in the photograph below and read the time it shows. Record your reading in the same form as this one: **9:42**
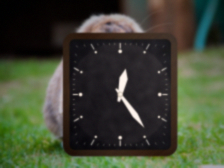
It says **12:24**
